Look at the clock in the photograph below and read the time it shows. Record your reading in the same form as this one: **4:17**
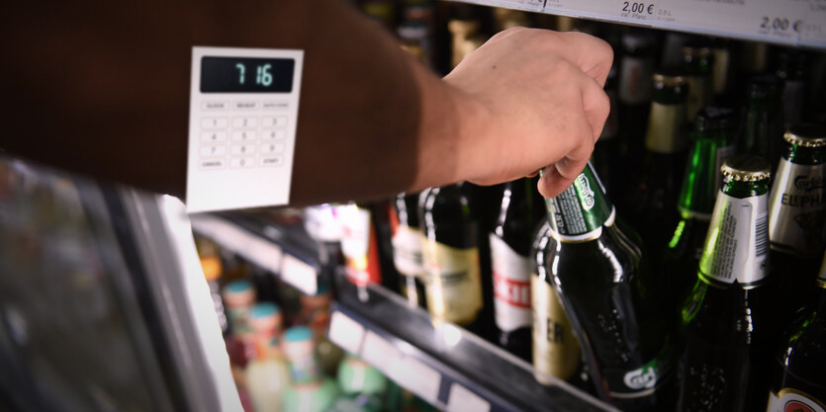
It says **7:16**
